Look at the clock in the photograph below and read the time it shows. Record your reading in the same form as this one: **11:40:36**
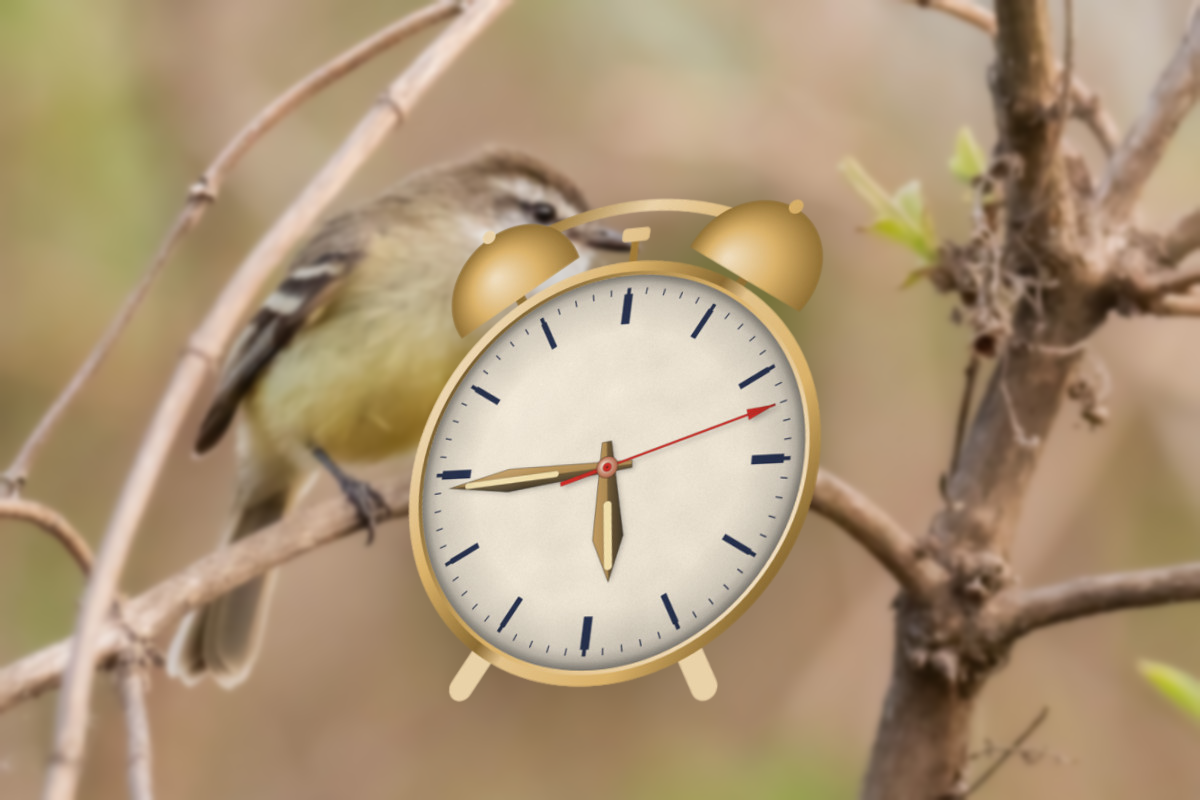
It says **5:44:12**
